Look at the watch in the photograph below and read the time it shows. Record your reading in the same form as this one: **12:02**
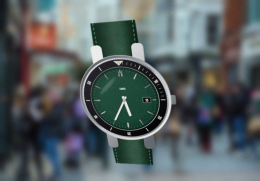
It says **5:35**
